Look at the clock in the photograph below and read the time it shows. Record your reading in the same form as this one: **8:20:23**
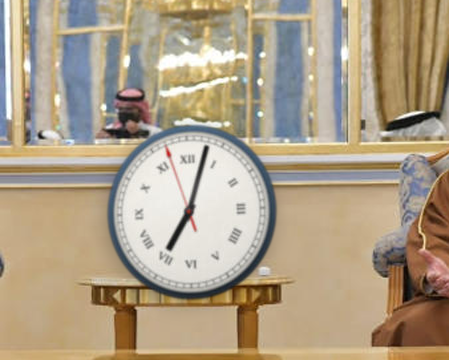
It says **7:02:57**
